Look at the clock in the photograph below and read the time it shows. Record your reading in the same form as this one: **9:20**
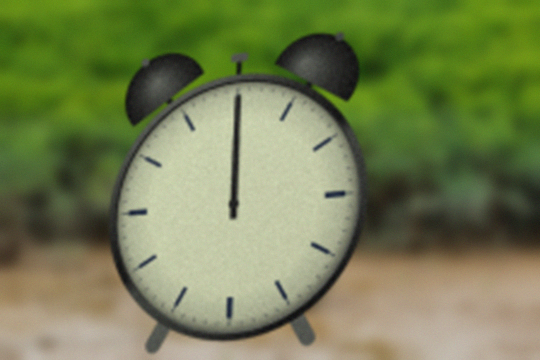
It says **12:00**
